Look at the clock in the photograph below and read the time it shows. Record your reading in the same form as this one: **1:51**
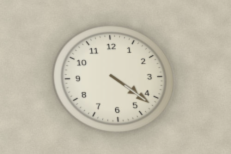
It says **4:22**
